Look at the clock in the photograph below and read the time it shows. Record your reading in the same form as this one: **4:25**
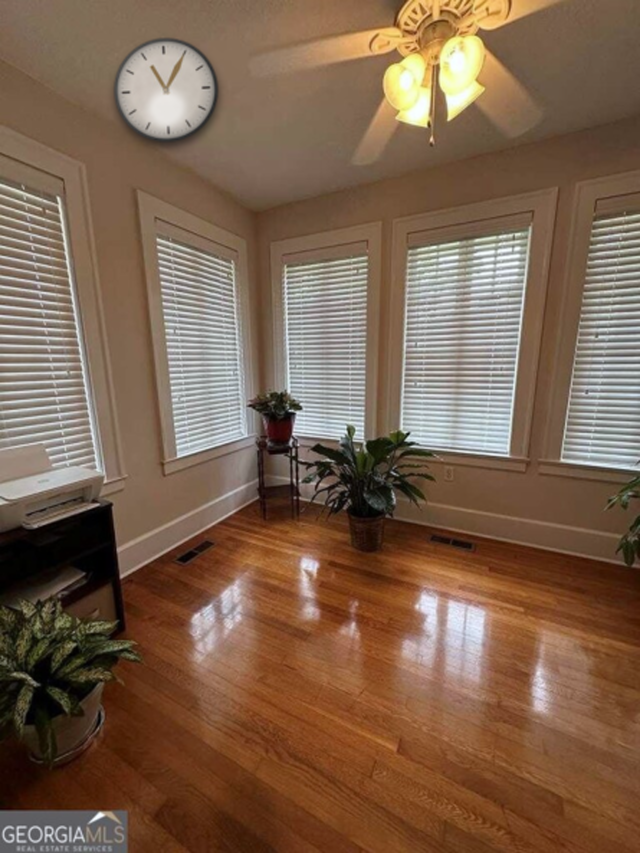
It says **11:05**
